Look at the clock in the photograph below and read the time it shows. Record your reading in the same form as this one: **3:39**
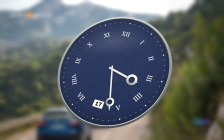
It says **3:27**
